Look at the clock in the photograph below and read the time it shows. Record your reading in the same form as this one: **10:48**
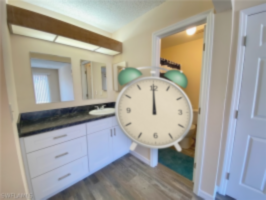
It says **12:00**
